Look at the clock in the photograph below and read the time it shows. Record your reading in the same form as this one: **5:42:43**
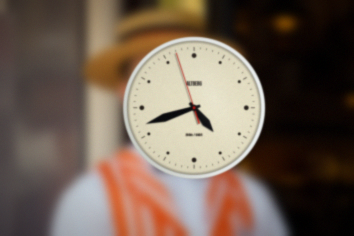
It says **4:41:57**
